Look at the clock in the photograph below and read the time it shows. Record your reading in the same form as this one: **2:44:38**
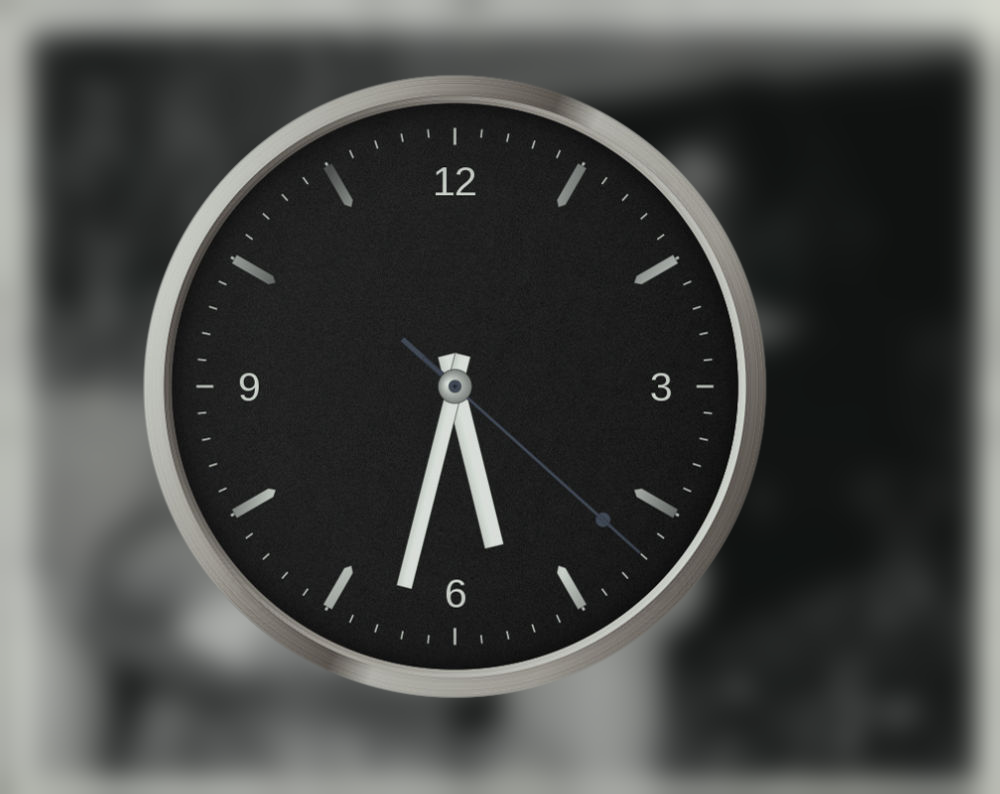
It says **5:32:22**
